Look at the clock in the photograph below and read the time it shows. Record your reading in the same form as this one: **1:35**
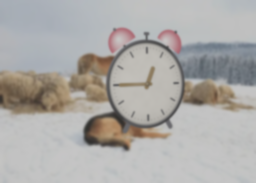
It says **12:45**
